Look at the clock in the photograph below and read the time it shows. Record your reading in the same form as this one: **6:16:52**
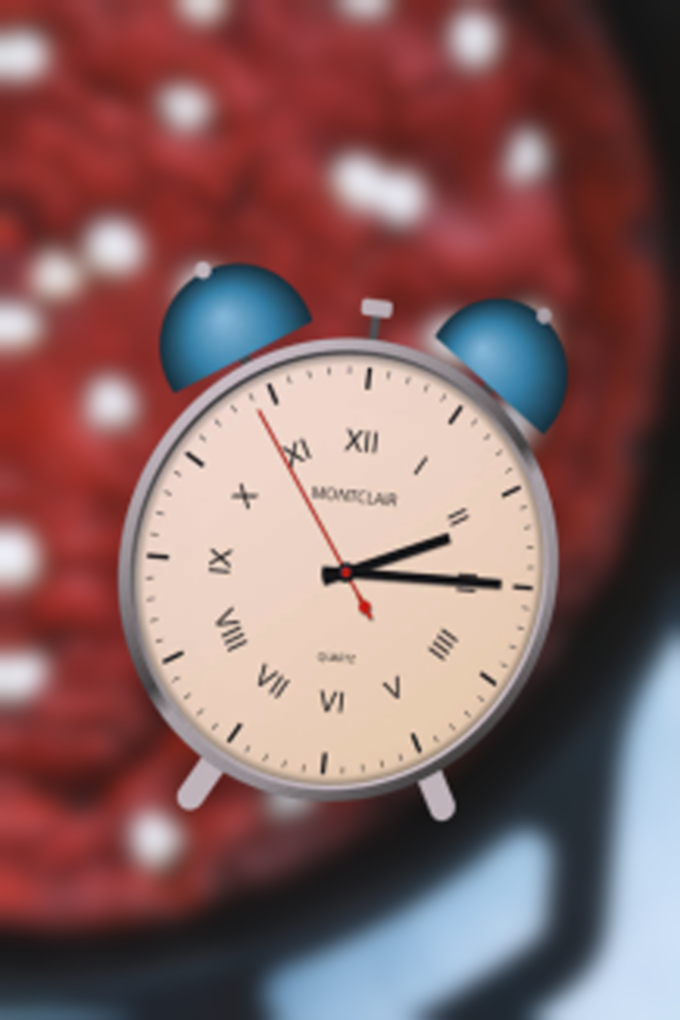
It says **2:14:54**
